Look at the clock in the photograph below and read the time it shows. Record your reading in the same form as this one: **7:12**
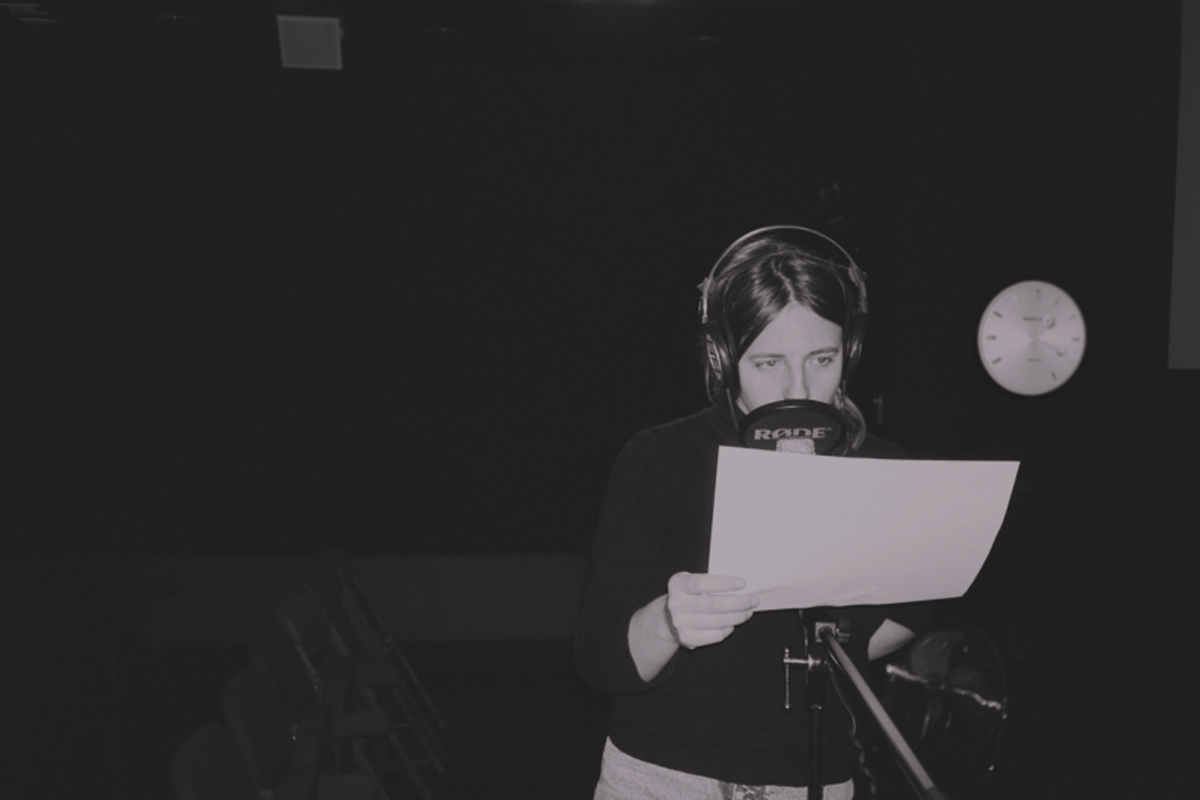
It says **1:19**
